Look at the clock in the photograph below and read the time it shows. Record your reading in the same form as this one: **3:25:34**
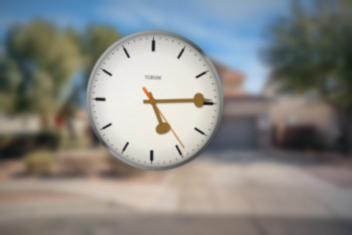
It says **5:14:24**
